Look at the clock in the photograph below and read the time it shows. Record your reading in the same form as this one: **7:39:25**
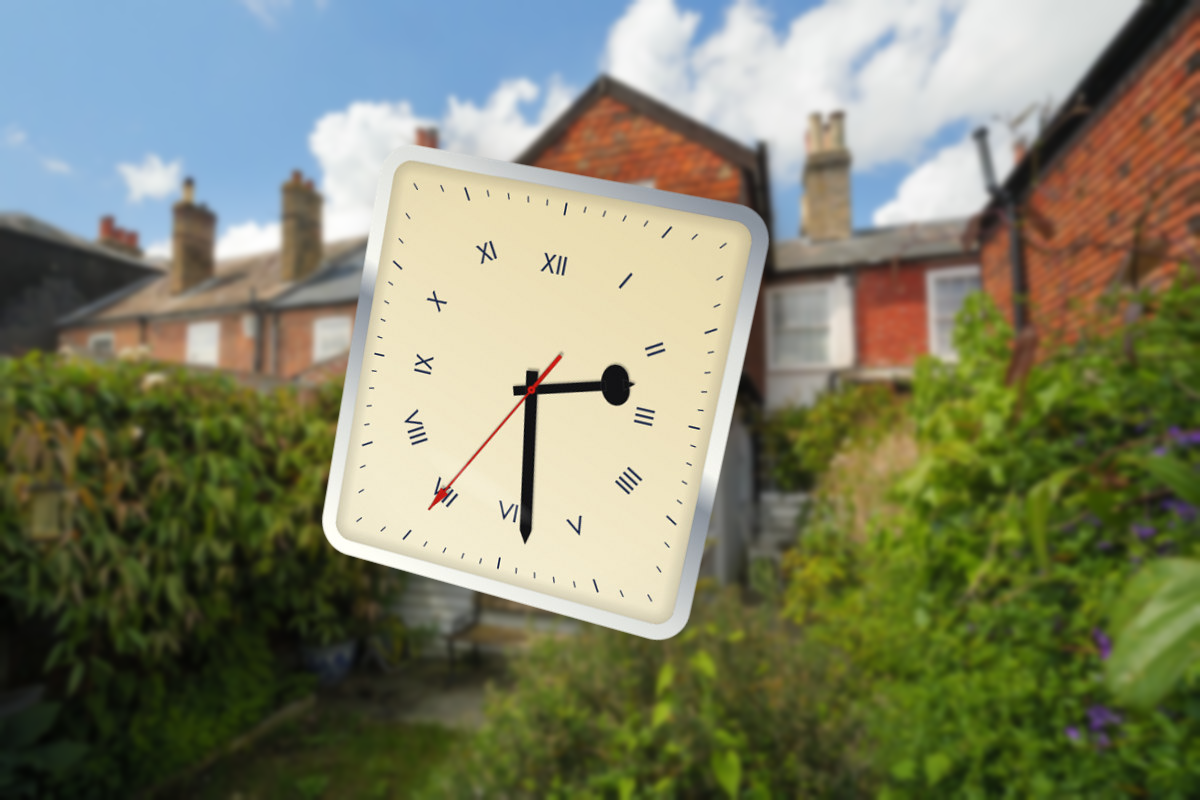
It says **2:28:35**
